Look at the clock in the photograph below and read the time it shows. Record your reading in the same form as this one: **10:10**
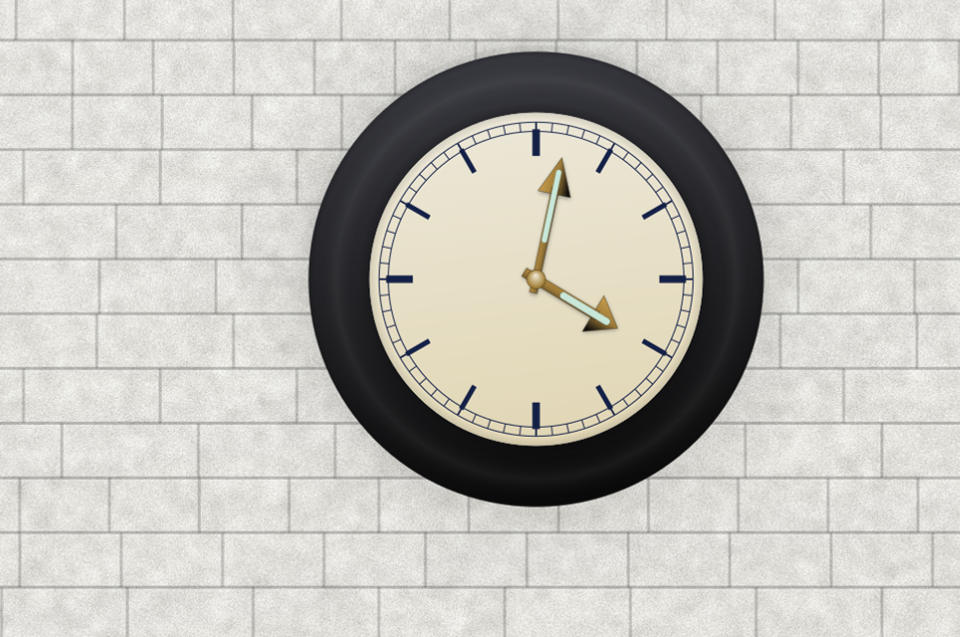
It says **4:02**
